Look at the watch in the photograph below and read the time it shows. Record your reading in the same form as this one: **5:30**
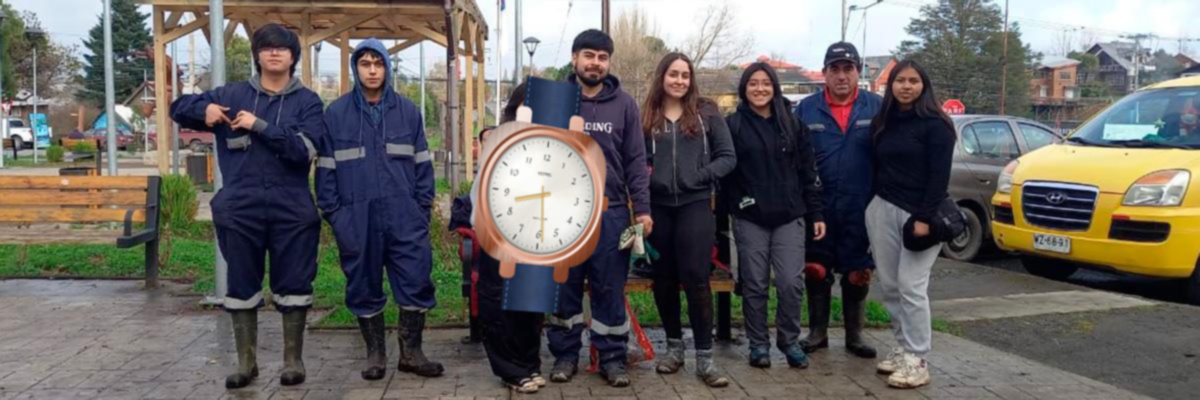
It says **8:29**
